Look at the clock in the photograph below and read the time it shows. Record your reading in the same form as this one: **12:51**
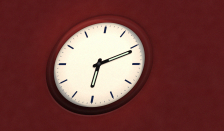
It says **6:11**
